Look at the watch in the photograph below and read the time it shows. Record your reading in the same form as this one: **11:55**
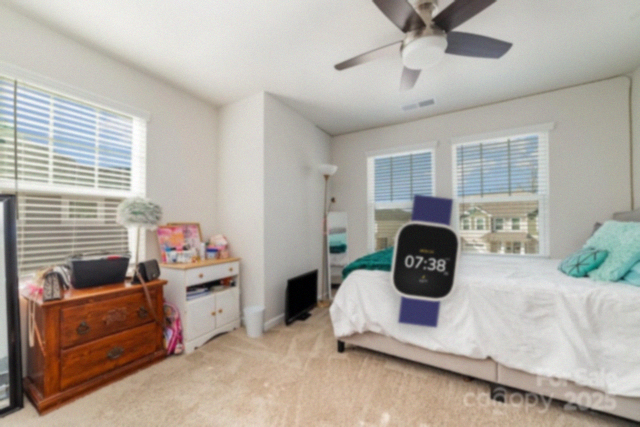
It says **7:38**
